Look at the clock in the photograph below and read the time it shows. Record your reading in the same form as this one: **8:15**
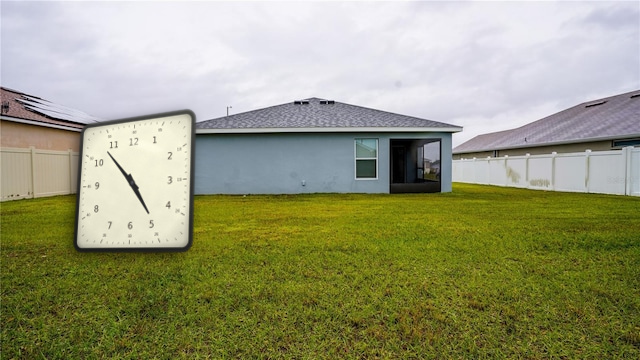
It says **4:53**
